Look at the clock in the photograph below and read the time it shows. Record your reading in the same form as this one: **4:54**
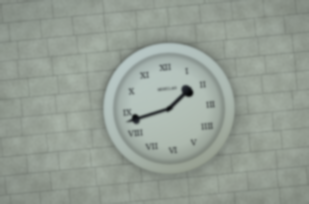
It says **1:43**
